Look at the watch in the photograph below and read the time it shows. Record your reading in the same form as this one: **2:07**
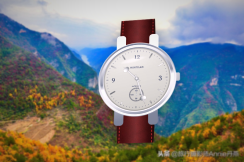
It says **10:27**
